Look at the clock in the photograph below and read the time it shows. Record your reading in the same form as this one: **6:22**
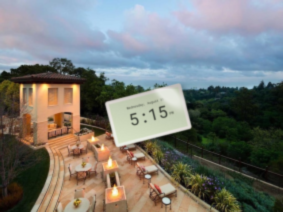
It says **5:15**
